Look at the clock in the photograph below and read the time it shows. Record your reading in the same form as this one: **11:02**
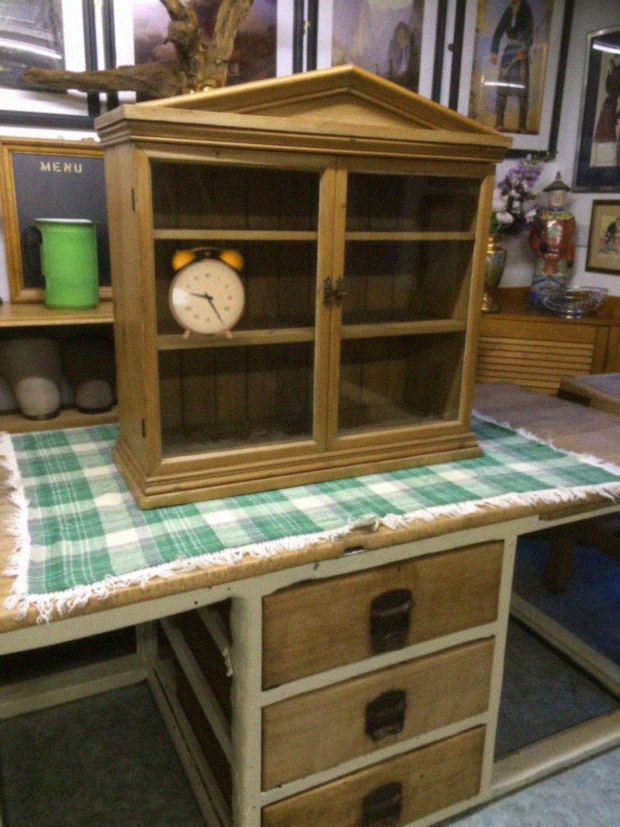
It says **9:25**
